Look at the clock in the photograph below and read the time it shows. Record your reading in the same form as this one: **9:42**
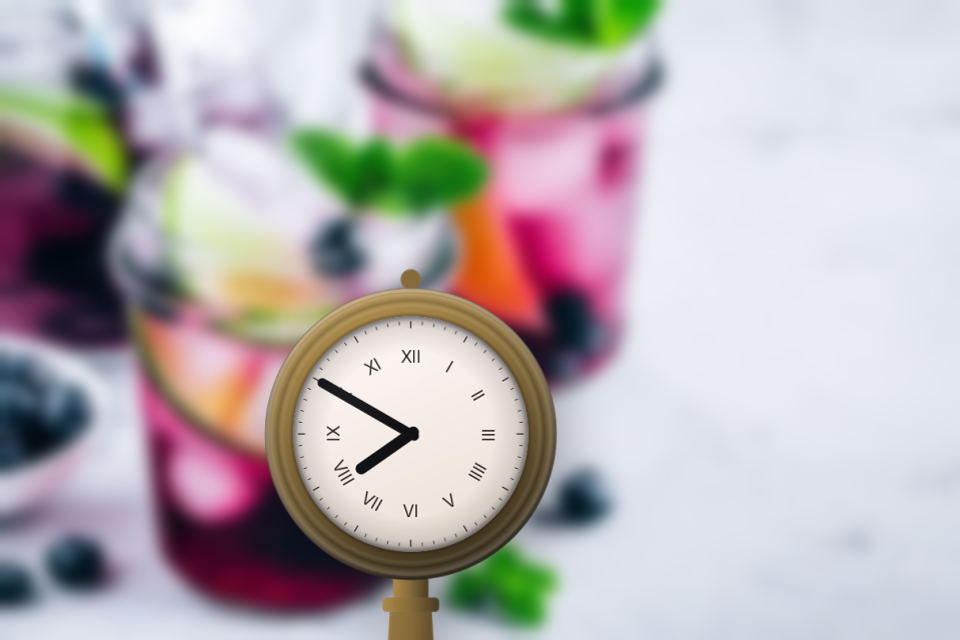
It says **7:50**
